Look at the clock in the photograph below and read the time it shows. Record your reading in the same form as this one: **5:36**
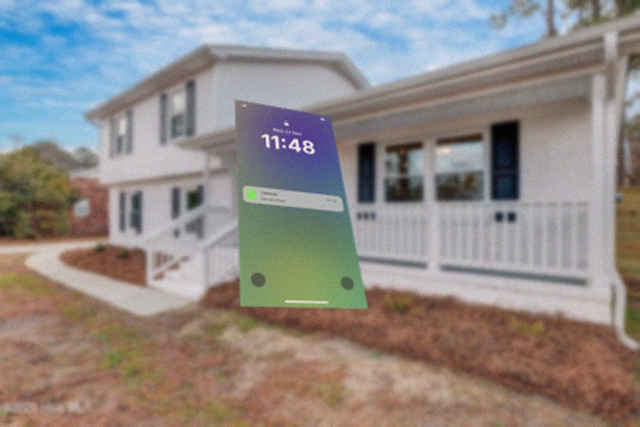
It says **11:48**
